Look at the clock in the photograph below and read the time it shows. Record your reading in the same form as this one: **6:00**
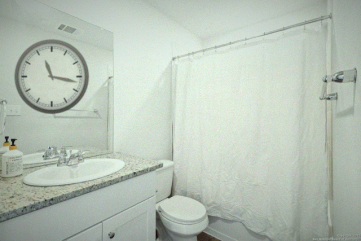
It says **11:17**
